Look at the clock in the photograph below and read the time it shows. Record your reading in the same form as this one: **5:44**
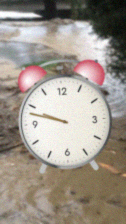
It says **9:48**
